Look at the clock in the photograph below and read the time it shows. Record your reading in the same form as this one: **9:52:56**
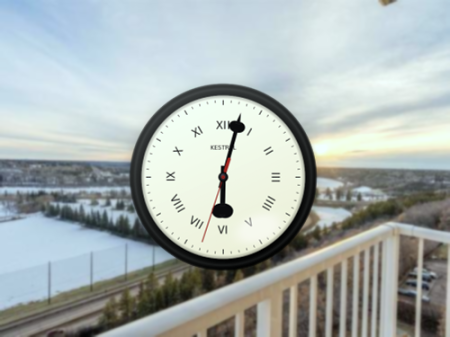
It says **6:02:33**
